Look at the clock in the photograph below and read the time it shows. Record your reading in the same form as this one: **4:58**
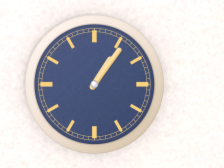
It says **1:06**
